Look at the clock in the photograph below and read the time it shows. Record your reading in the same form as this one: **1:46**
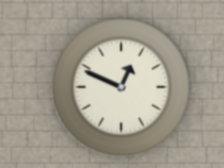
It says **12:49**
